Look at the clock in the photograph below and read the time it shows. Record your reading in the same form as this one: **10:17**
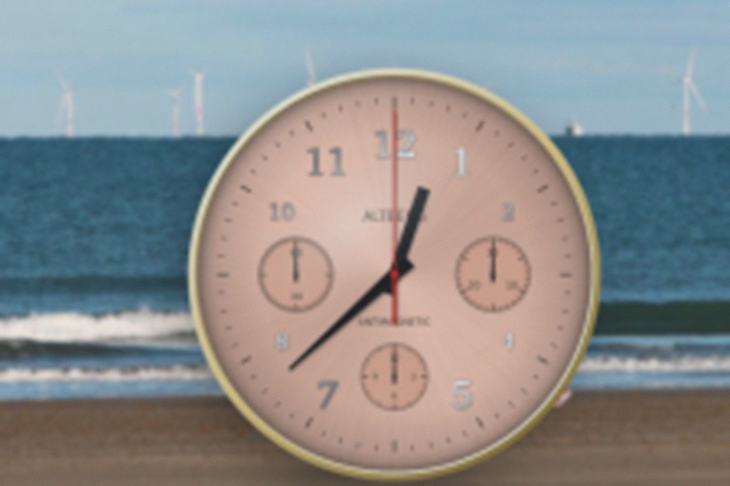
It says **12:38**
